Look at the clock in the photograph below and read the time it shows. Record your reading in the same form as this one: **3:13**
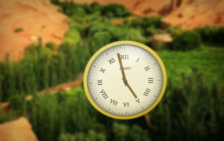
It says **4:58**
